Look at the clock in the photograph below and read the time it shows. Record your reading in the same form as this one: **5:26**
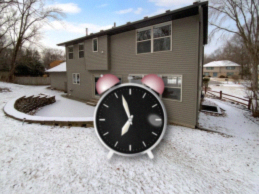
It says **6:57**
